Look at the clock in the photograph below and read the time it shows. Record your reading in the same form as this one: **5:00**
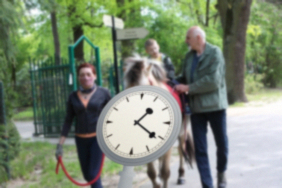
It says **1:21**
